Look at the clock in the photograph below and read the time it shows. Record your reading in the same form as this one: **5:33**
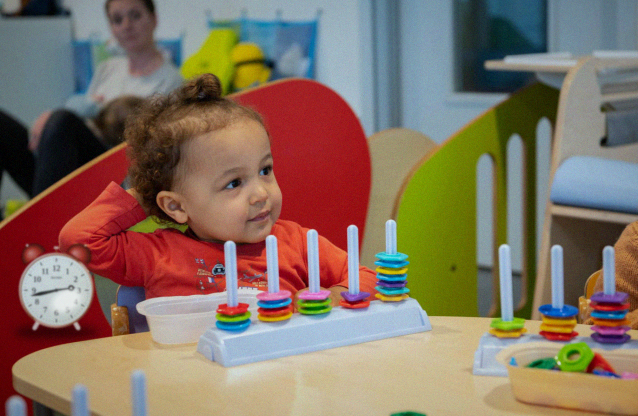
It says **2:43**
